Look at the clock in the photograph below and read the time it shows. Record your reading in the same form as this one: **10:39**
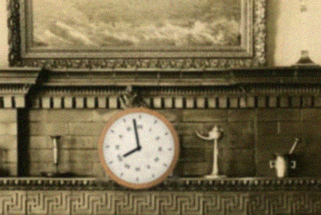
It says **7:58**
